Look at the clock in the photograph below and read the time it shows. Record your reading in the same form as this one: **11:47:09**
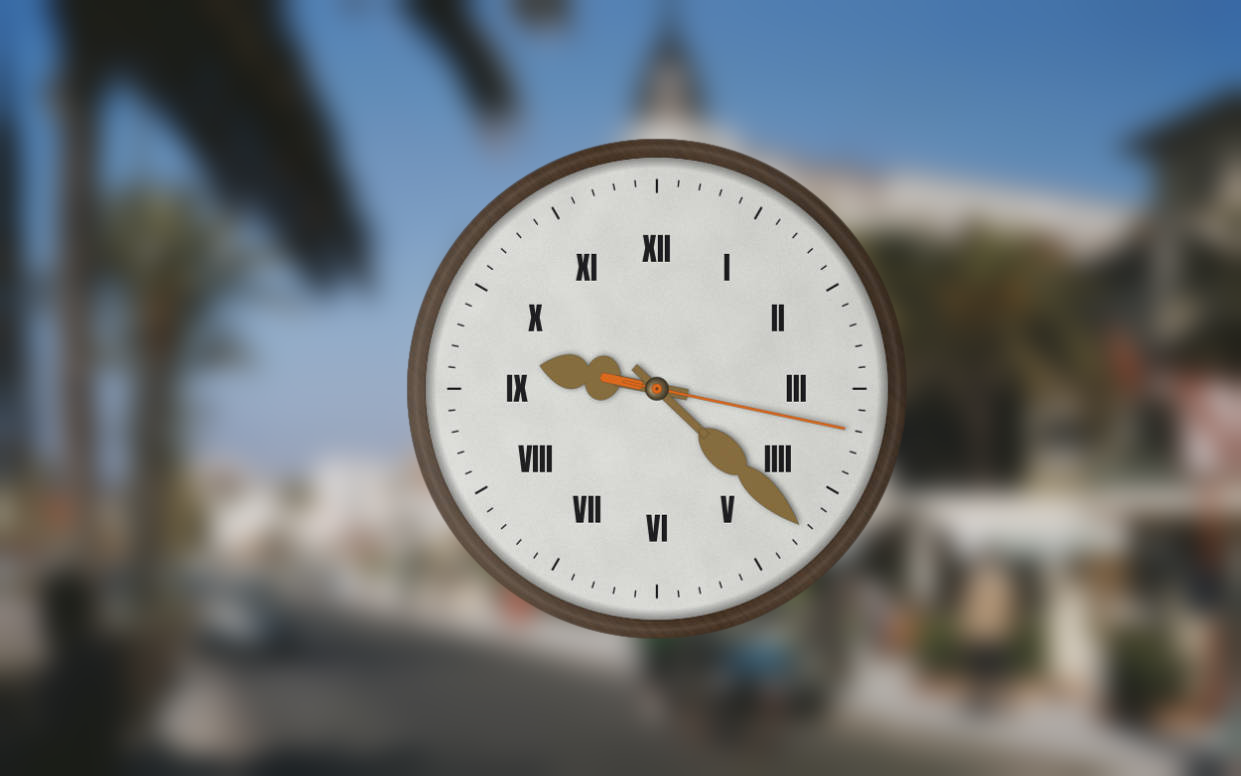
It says **9:22:17**
